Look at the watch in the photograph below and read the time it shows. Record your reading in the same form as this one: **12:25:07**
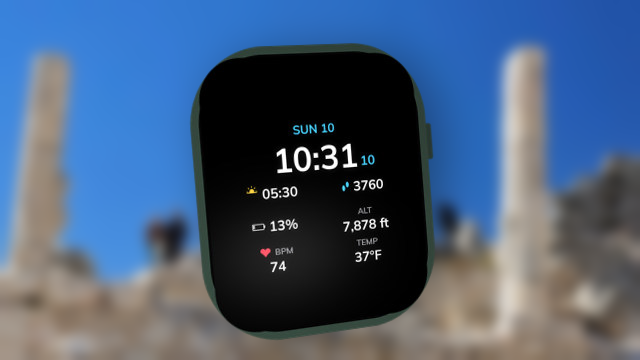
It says **10:31:10**
